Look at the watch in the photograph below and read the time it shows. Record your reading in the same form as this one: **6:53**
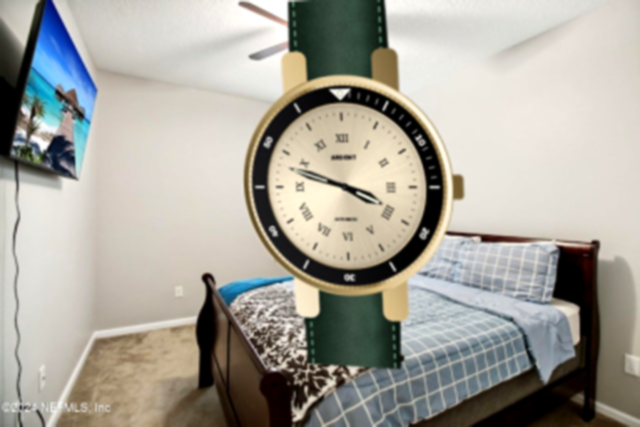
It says **3:48**
